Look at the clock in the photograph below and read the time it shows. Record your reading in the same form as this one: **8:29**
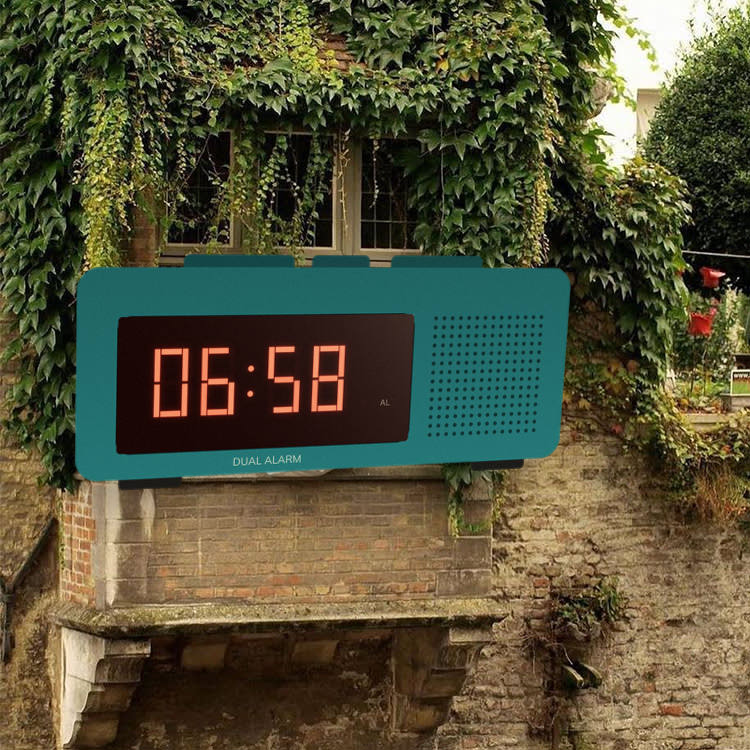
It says **6:58**
